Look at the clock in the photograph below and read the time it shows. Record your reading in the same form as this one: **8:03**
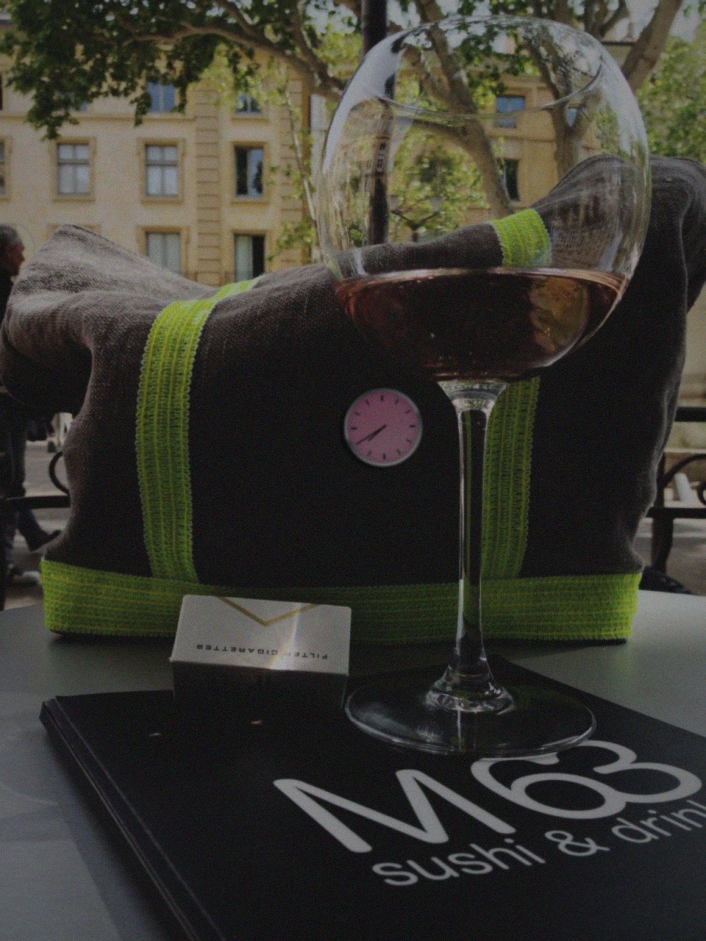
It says **7:40**
